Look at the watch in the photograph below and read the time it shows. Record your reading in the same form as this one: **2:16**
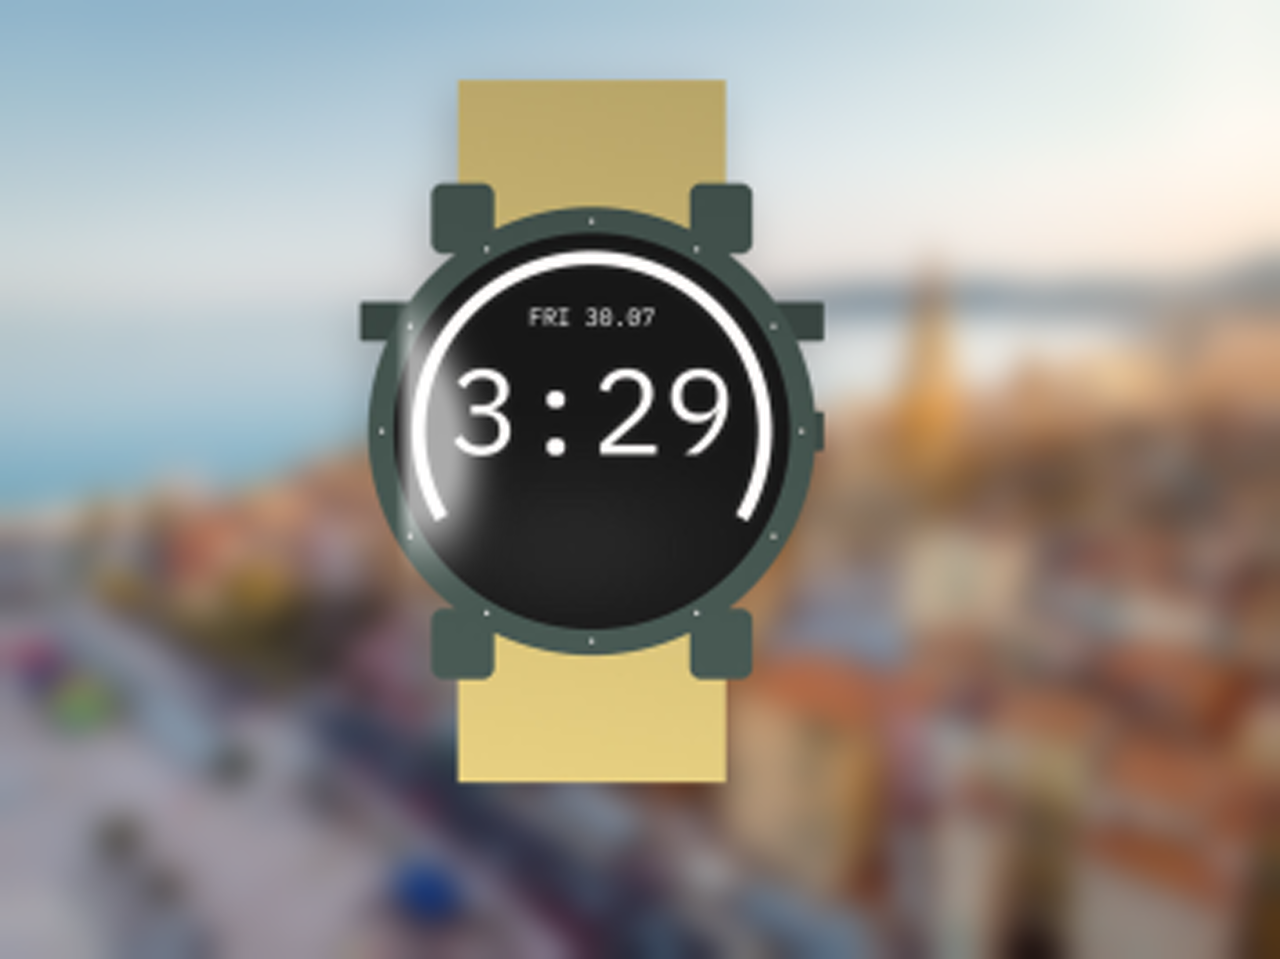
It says **3:29**
